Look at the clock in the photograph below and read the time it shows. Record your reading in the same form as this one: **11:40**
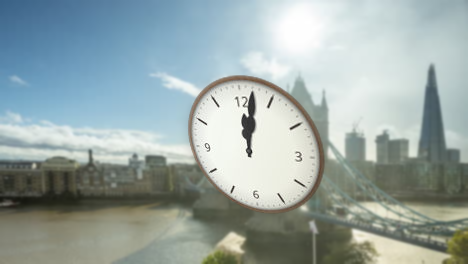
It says **12:02**
